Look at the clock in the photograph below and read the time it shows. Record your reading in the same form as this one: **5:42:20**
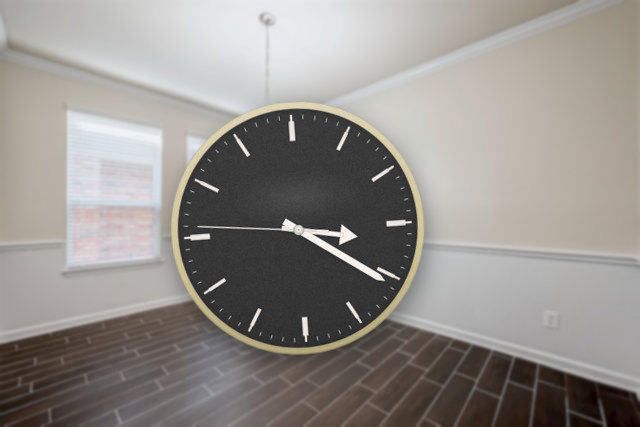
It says **3:20:46**
